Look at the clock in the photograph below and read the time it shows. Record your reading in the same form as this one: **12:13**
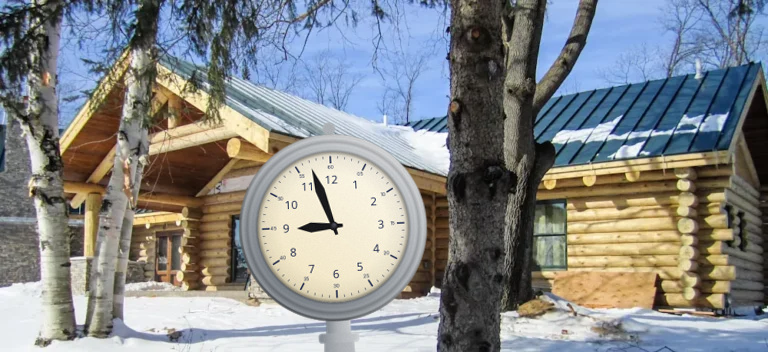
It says **8:57**
